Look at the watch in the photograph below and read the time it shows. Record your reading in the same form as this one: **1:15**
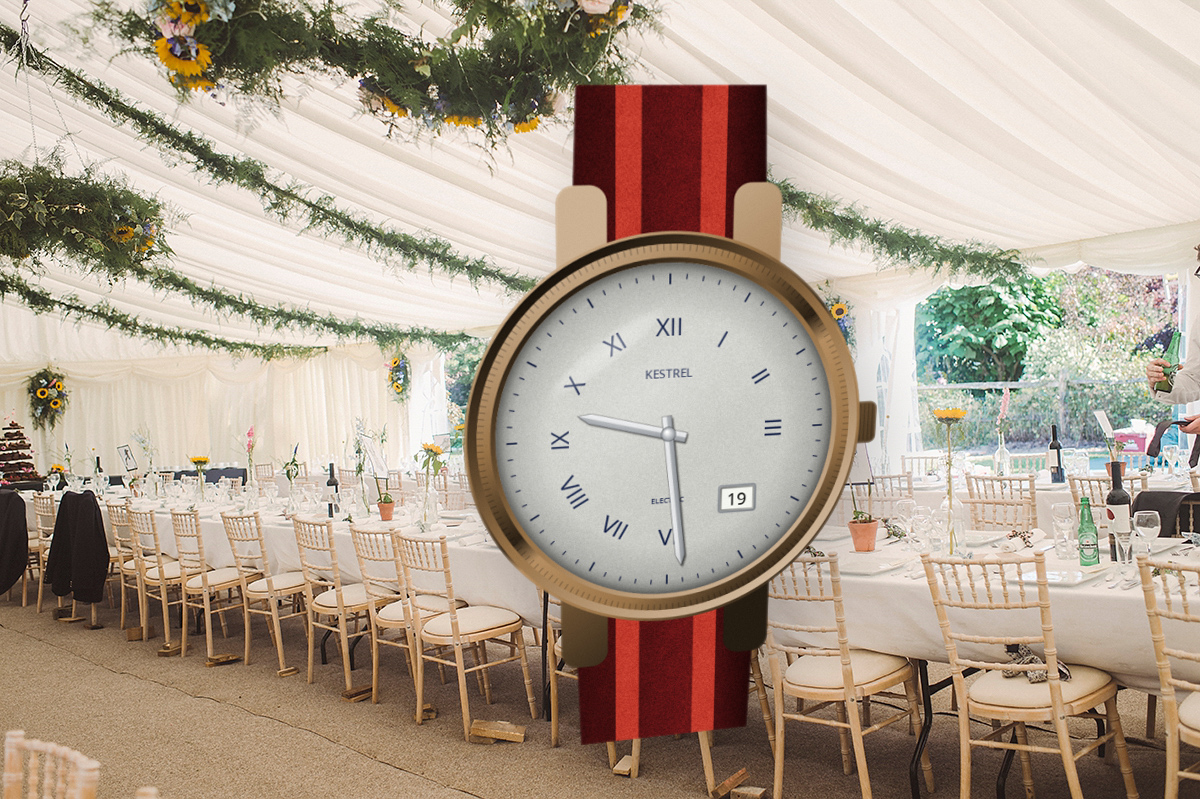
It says **9:29**
